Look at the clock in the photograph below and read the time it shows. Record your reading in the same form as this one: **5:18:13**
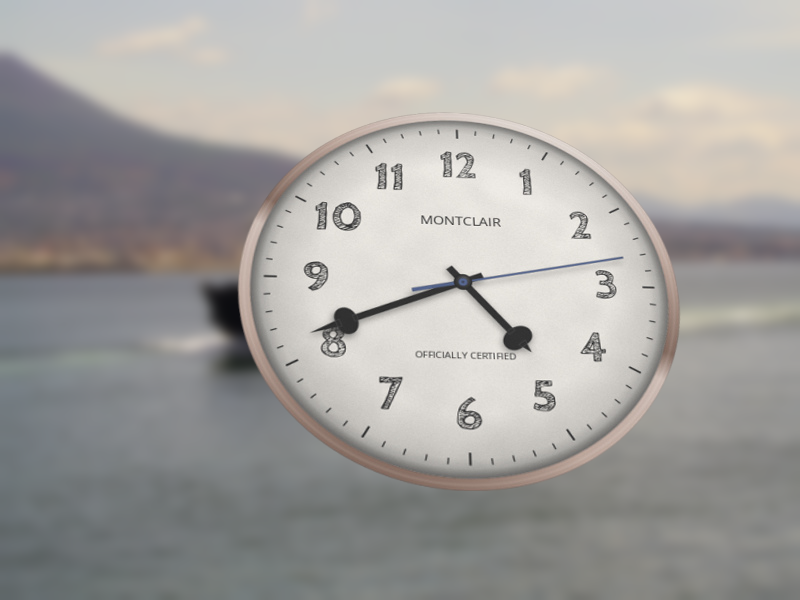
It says **4:41:13**
